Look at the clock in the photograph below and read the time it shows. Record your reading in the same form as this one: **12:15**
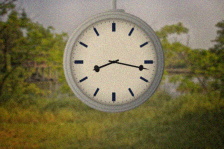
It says **8:17**
